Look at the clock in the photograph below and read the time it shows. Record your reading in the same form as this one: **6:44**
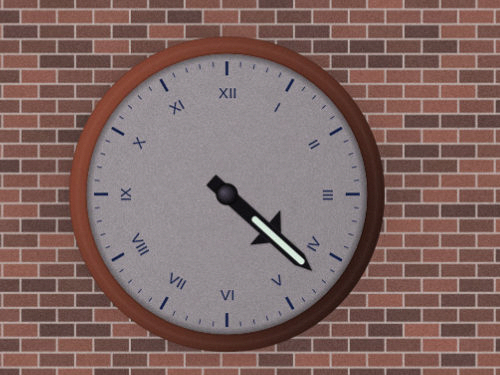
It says **4:22**
